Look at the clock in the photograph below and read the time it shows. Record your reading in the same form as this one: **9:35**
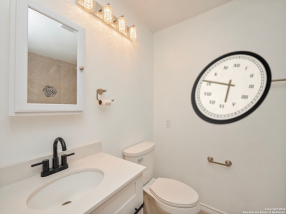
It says **5:46**
